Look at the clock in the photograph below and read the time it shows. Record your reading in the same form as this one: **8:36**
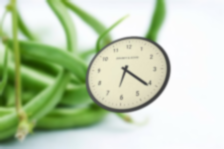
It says **6:21**
